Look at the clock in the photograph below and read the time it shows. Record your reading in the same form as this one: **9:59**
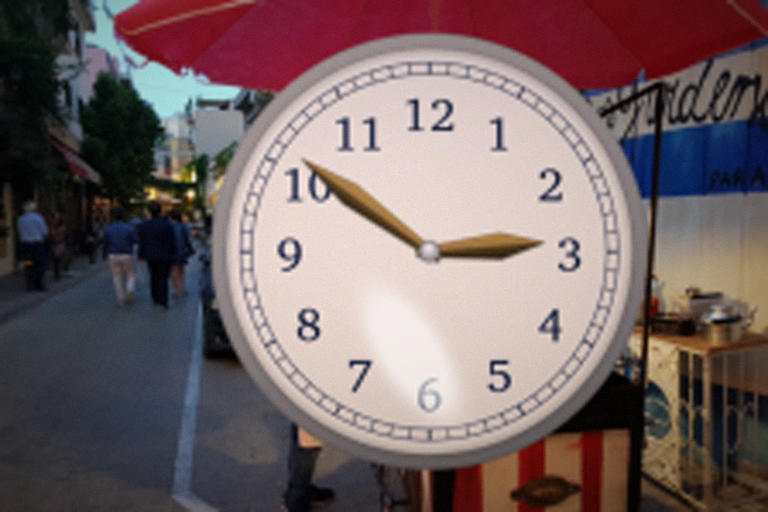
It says **2:51**
